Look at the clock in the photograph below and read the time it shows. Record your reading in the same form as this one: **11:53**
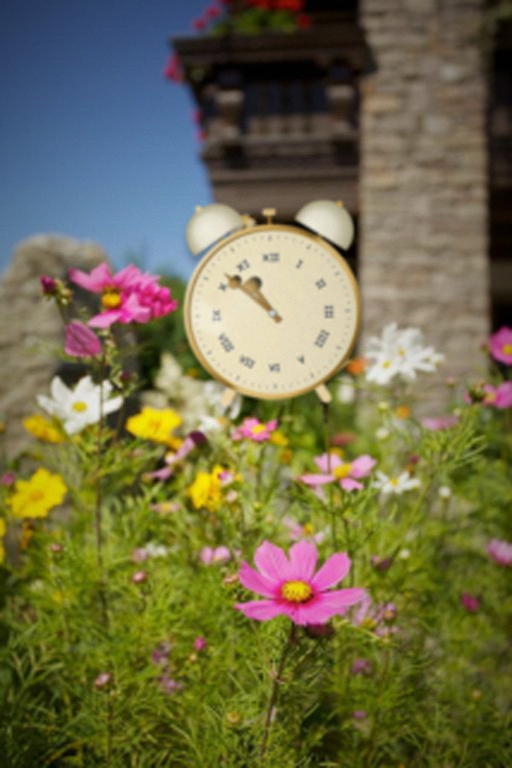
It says **10:52**
